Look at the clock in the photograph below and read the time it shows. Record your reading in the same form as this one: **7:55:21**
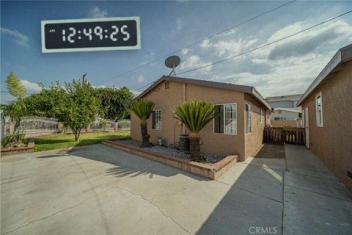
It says **12:49:25**
